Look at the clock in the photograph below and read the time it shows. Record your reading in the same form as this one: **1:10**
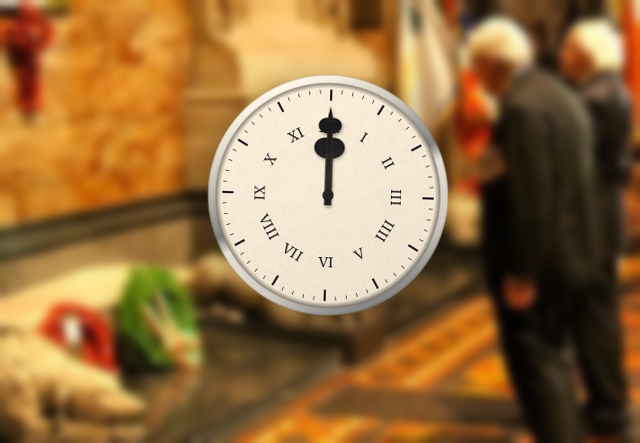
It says **12:00**
